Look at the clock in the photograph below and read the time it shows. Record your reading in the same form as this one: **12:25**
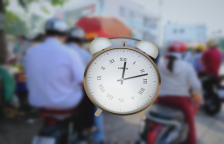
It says **12:12**
